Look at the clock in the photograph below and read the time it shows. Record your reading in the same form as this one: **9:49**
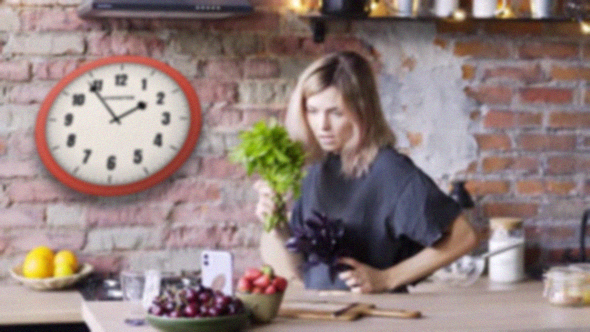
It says **1:54**
